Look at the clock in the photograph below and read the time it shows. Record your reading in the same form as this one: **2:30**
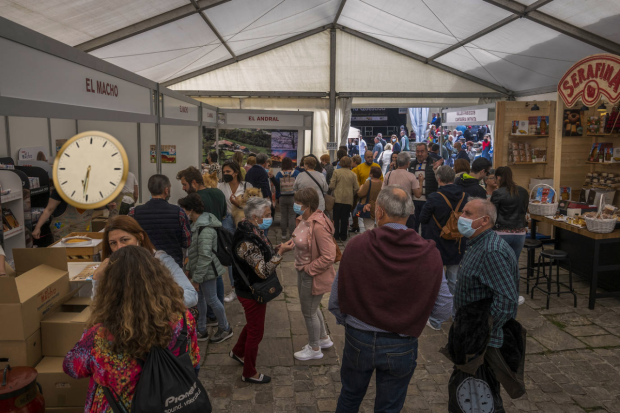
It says **6:31**
